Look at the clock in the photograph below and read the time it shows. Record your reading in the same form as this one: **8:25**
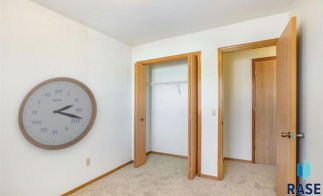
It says **2:18**
